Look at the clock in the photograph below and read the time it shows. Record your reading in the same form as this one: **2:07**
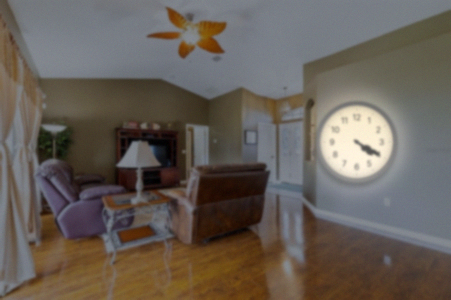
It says **4:20**
